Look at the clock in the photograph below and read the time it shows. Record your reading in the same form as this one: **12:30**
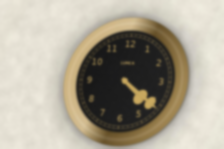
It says **4:21**
